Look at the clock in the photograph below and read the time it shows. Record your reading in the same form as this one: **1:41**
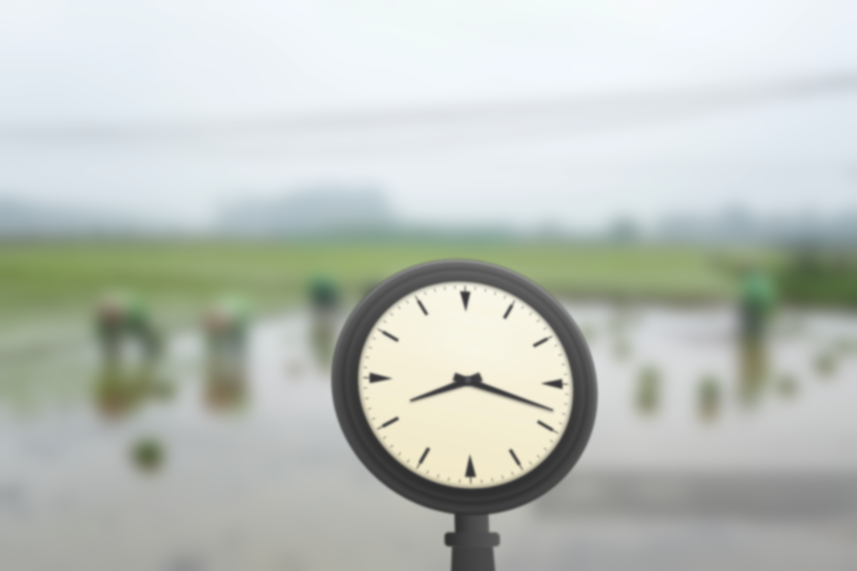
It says **8:18**
